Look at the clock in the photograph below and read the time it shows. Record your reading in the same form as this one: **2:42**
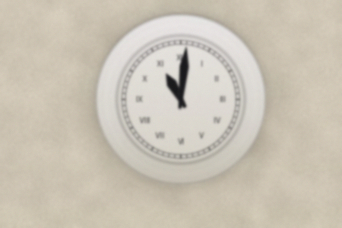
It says **11:01**
